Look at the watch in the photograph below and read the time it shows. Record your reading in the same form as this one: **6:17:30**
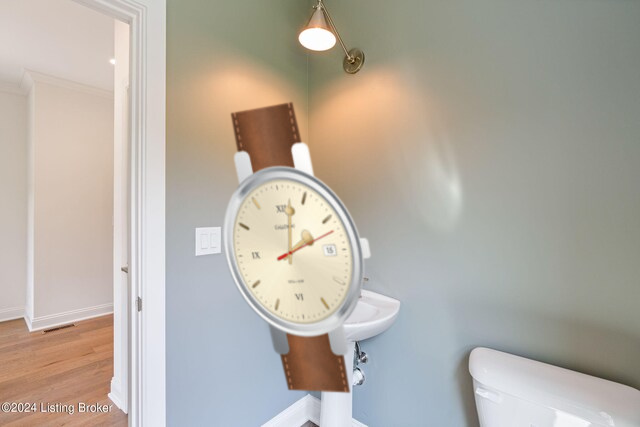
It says **2:02:12**
